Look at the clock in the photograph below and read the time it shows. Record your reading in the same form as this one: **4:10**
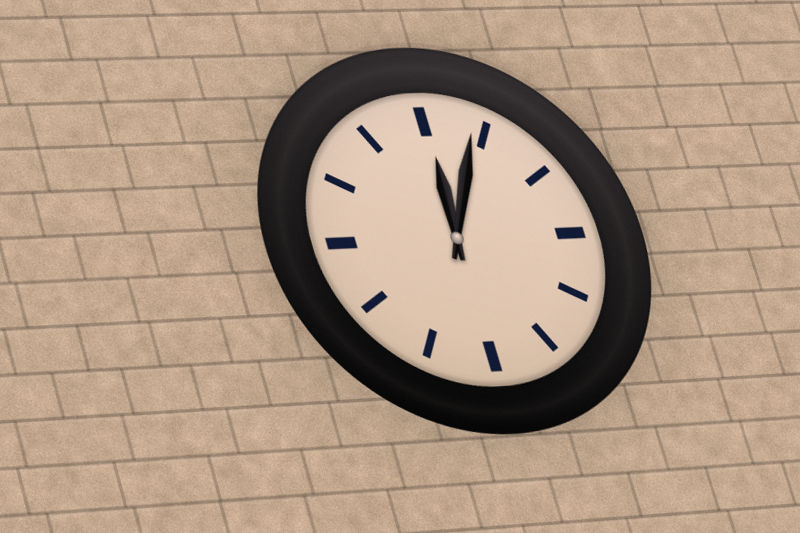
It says **12:04**
